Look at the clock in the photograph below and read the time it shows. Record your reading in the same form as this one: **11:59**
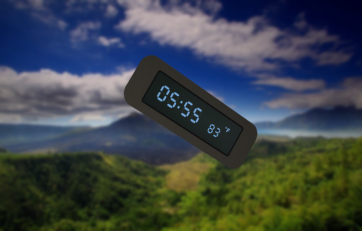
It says **5:55**
